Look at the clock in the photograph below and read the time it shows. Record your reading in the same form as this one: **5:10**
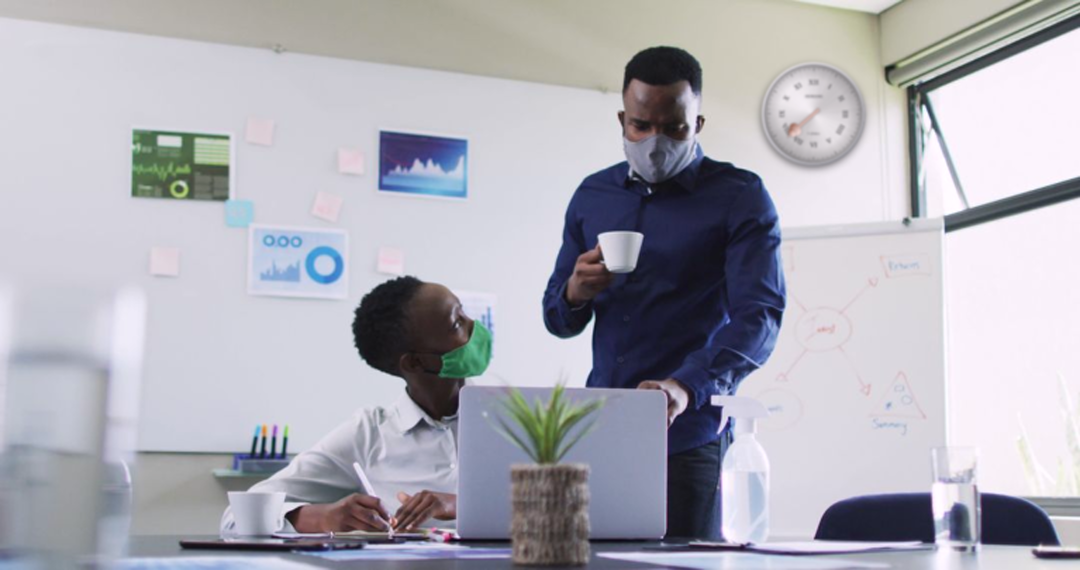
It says **7:38**
